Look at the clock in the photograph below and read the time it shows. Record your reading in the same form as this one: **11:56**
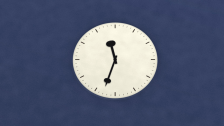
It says **11:33**
